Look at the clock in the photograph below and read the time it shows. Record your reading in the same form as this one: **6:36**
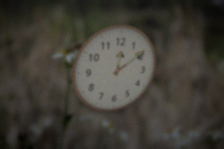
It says **12:09**
